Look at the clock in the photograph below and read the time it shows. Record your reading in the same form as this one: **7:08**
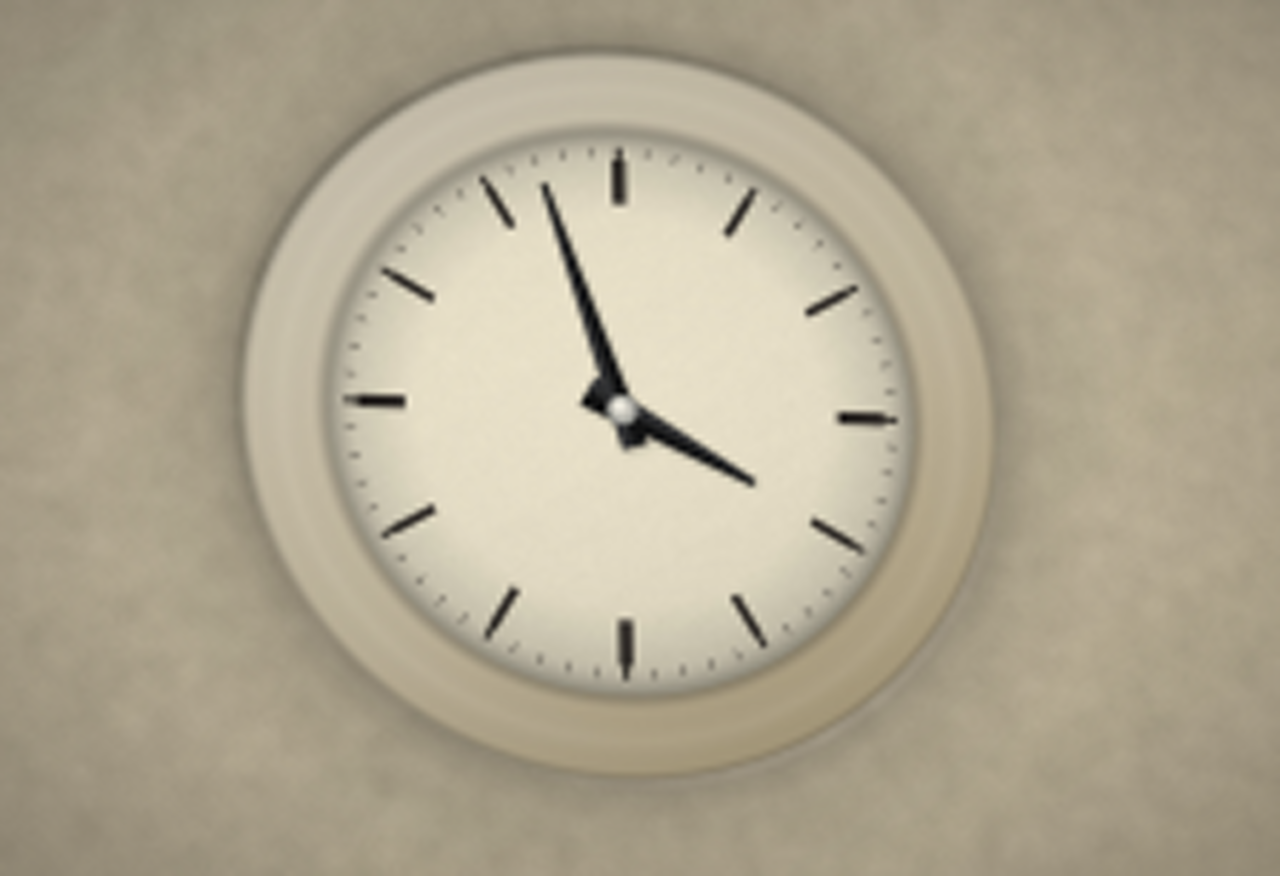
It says **3:57**
